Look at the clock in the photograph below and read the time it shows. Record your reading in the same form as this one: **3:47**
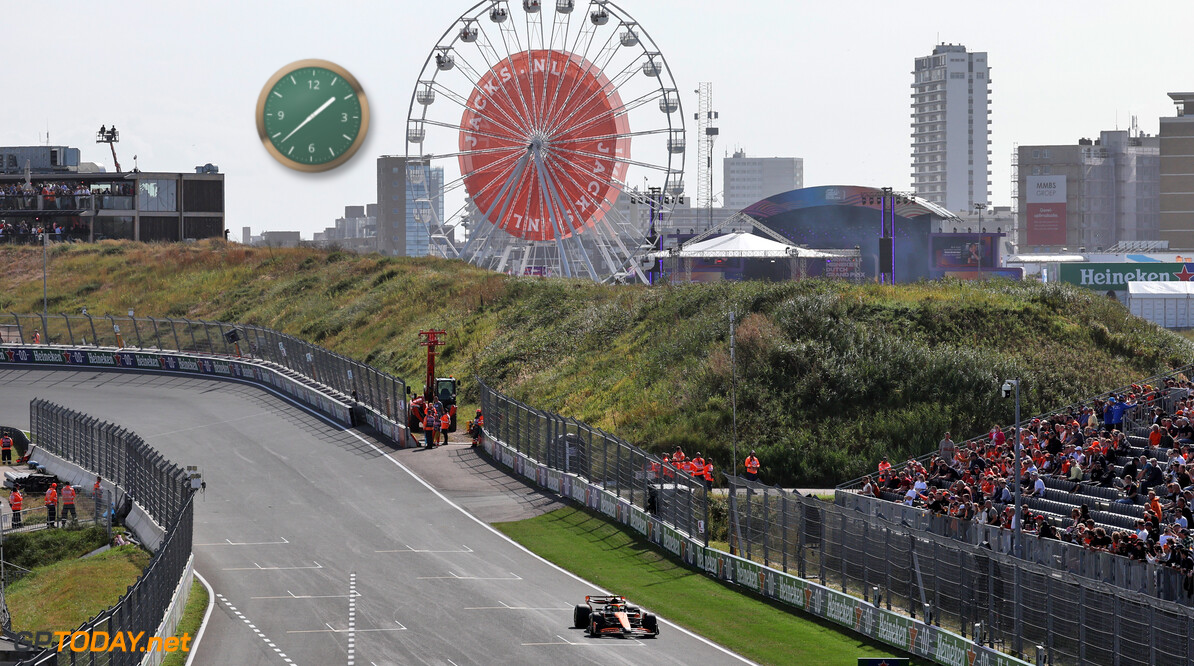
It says **1:38**
